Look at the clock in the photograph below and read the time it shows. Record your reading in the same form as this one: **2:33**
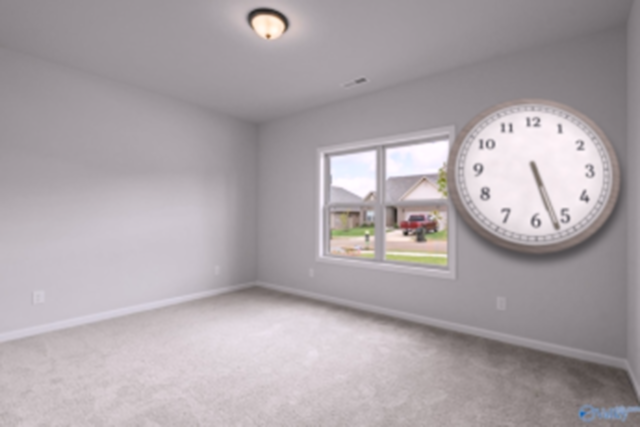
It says **5:27**
